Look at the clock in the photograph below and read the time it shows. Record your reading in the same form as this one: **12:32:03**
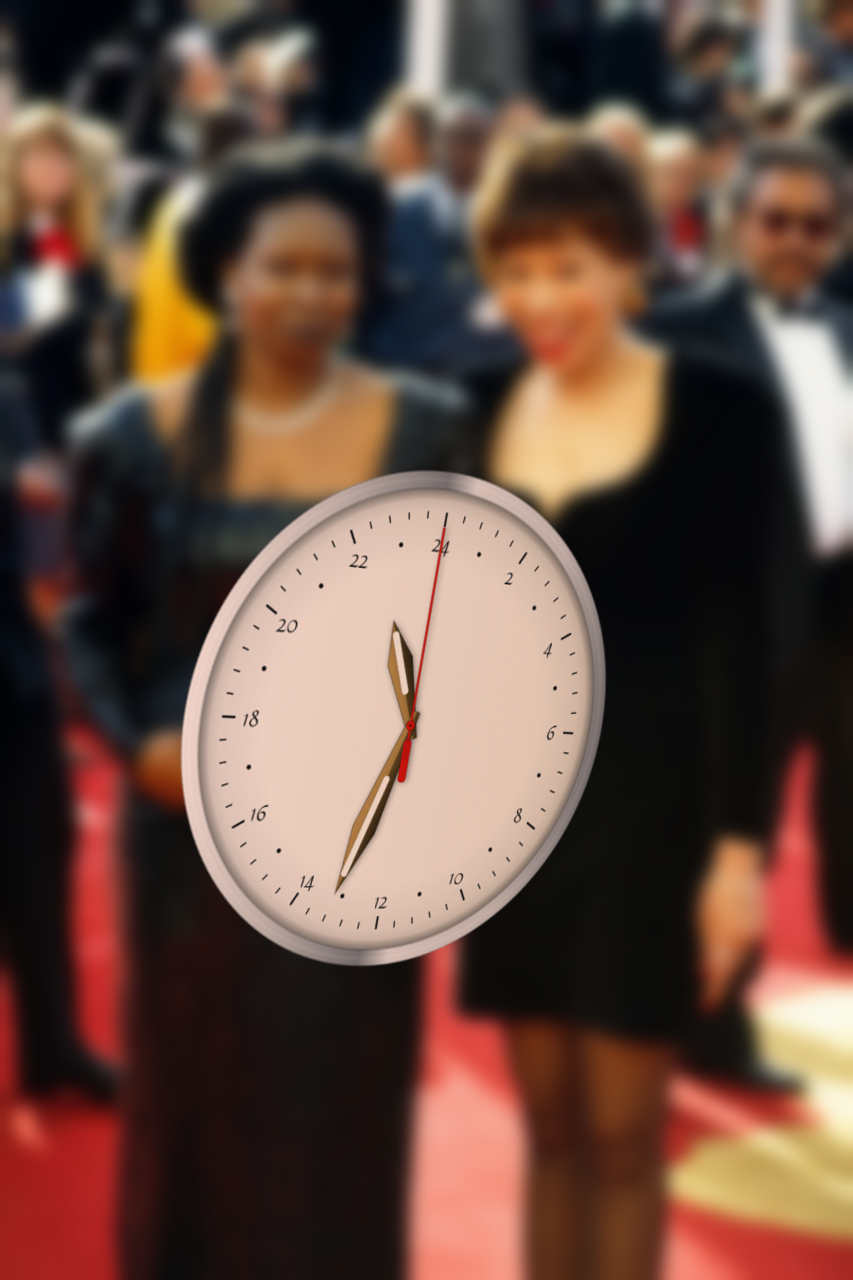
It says **22:33:00**
